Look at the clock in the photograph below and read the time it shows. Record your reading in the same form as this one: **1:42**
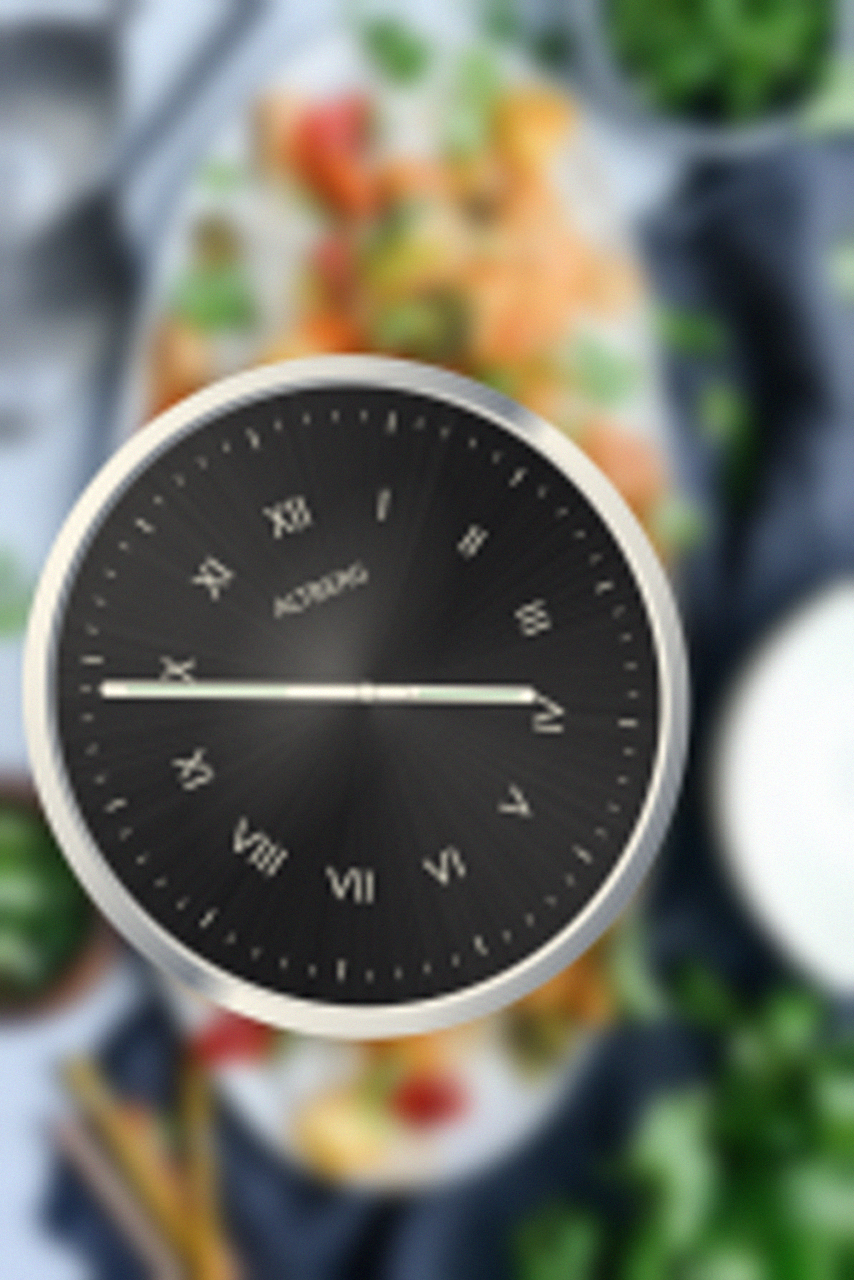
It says **3:49**
